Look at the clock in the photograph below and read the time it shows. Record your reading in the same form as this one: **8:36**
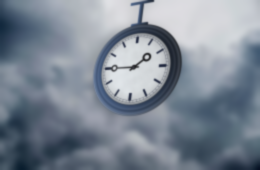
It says **1:45**
